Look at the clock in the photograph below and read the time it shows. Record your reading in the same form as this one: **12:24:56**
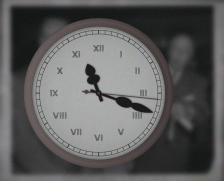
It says **11:18:16**
